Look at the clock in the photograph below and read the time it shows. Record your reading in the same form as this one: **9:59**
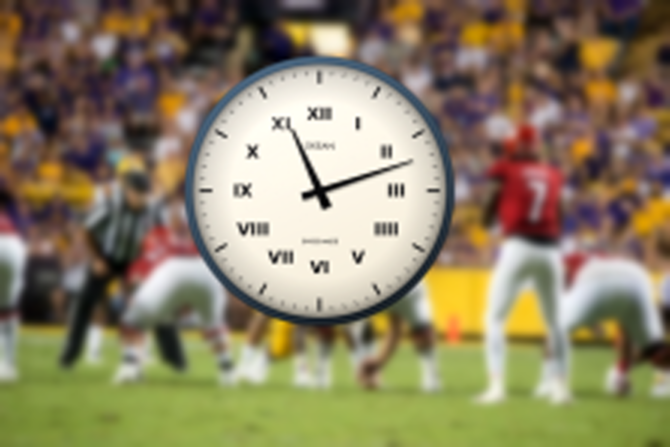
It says **11:12**
